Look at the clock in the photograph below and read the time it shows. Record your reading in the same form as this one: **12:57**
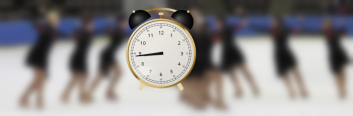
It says **8:44**
